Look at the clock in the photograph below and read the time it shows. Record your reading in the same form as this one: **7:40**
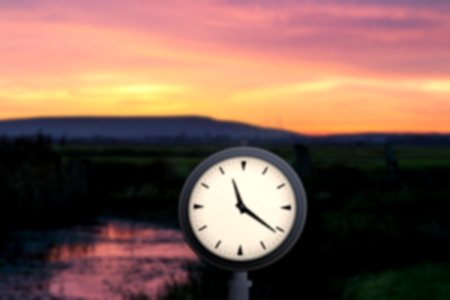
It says **11:21**
